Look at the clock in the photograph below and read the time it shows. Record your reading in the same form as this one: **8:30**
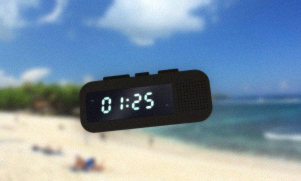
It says **1:25**
